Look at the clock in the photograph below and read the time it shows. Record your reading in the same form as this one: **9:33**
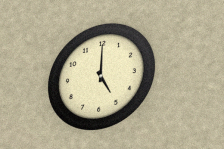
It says **5:00**
